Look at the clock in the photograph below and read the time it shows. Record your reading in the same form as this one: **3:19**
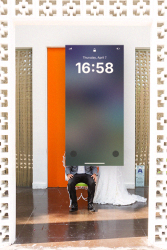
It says **16:58**
